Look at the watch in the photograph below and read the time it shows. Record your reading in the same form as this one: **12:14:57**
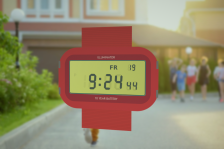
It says **9:24:44**
